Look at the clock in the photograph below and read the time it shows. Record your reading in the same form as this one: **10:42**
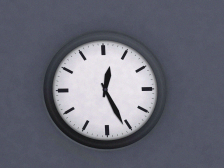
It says **12:26**
